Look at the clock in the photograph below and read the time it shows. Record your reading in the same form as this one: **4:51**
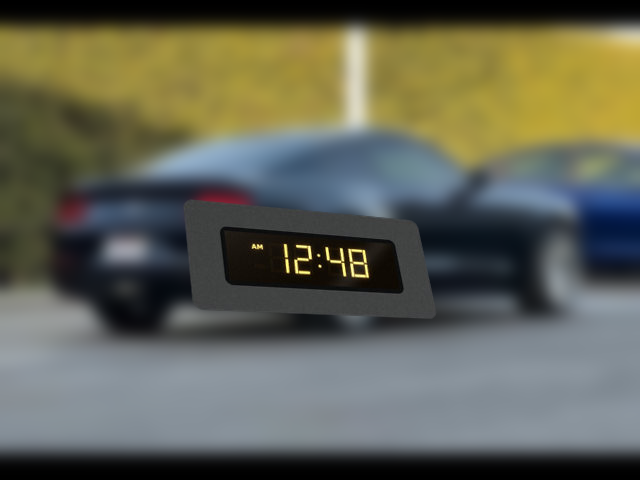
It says **12:48**
